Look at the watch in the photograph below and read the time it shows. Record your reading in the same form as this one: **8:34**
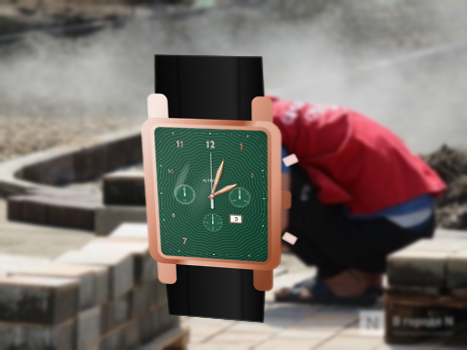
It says **2:03**
